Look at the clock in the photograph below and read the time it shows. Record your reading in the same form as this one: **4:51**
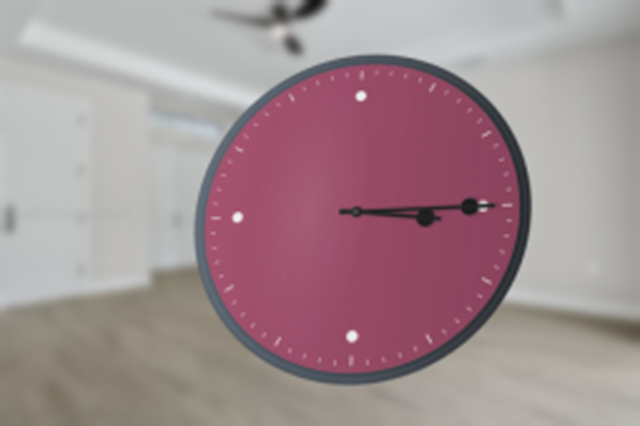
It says **3:15**
